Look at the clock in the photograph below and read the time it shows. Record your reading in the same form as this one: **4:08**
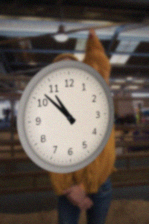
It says **10:52**
